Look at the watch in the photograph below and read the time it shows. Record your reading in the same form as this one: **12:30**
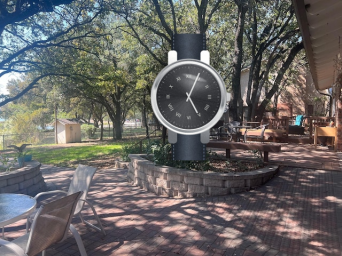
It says **5:04**
